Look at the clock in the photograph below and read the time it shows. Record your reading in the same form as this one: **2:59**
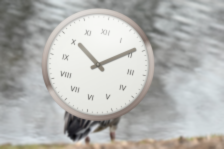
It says **10:09**
